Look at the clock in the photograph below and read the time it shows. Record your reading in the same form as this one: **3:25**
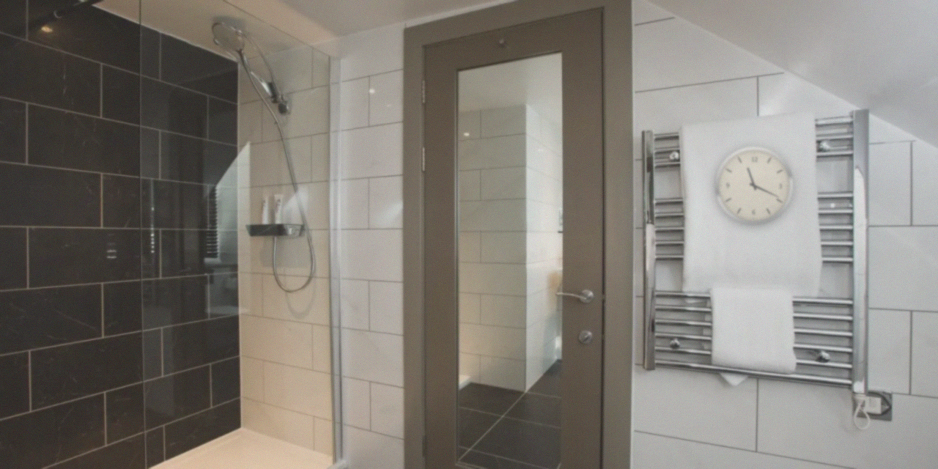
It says **11:19**
